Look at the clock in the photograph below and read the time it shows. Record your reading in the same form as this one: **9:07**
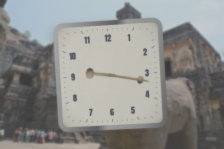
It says **9:17**
